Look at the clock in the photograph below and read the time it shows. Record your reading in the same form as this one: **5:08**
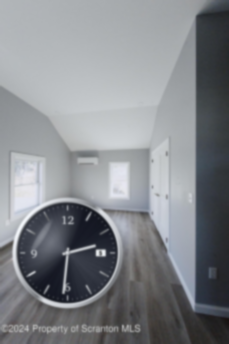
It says **2:31**
